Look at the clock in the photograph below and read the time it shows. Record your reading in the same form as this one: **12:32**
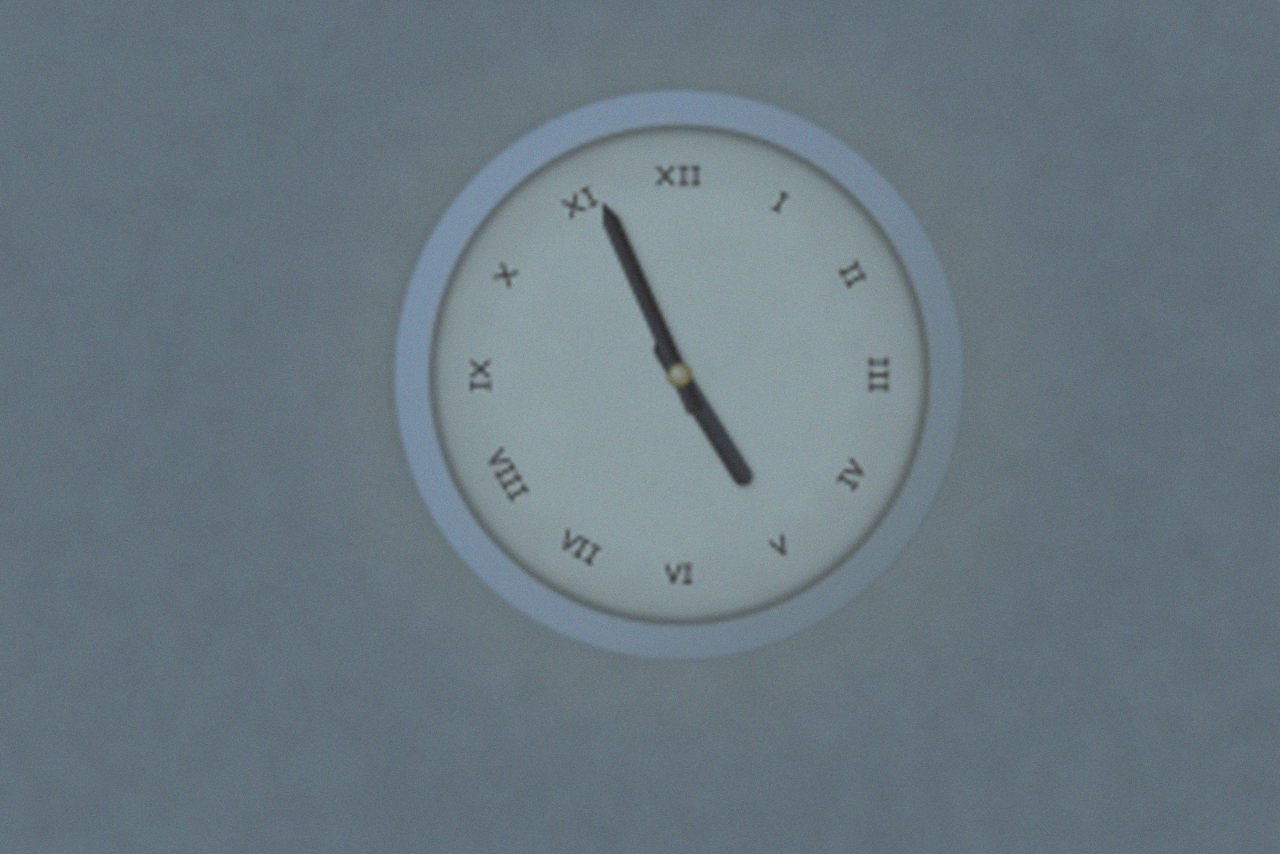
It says **4:56**
